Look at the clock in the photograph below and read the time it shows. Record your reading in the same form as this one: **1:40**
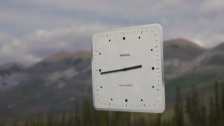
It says **2:44**
